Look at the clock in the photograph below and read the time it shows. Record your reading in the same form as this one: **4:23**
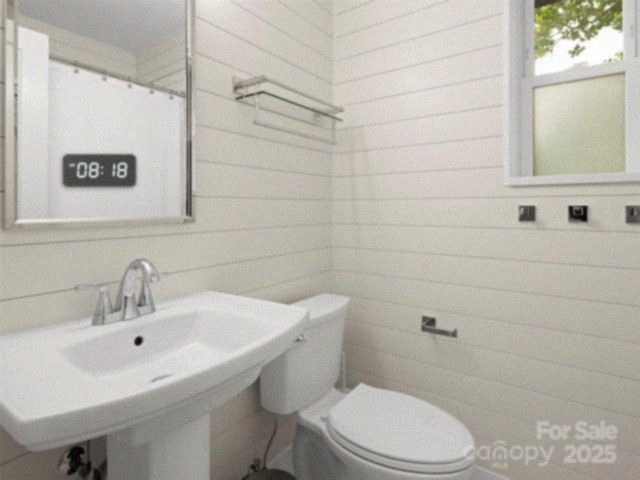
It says **8:18**
